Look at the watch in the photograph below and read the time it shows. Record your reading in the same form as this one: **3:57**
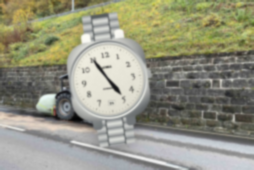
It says **4:55**
